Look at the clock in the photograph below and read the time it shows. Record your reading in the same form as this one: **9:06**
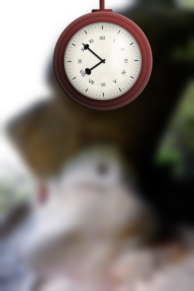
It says **7:52**
